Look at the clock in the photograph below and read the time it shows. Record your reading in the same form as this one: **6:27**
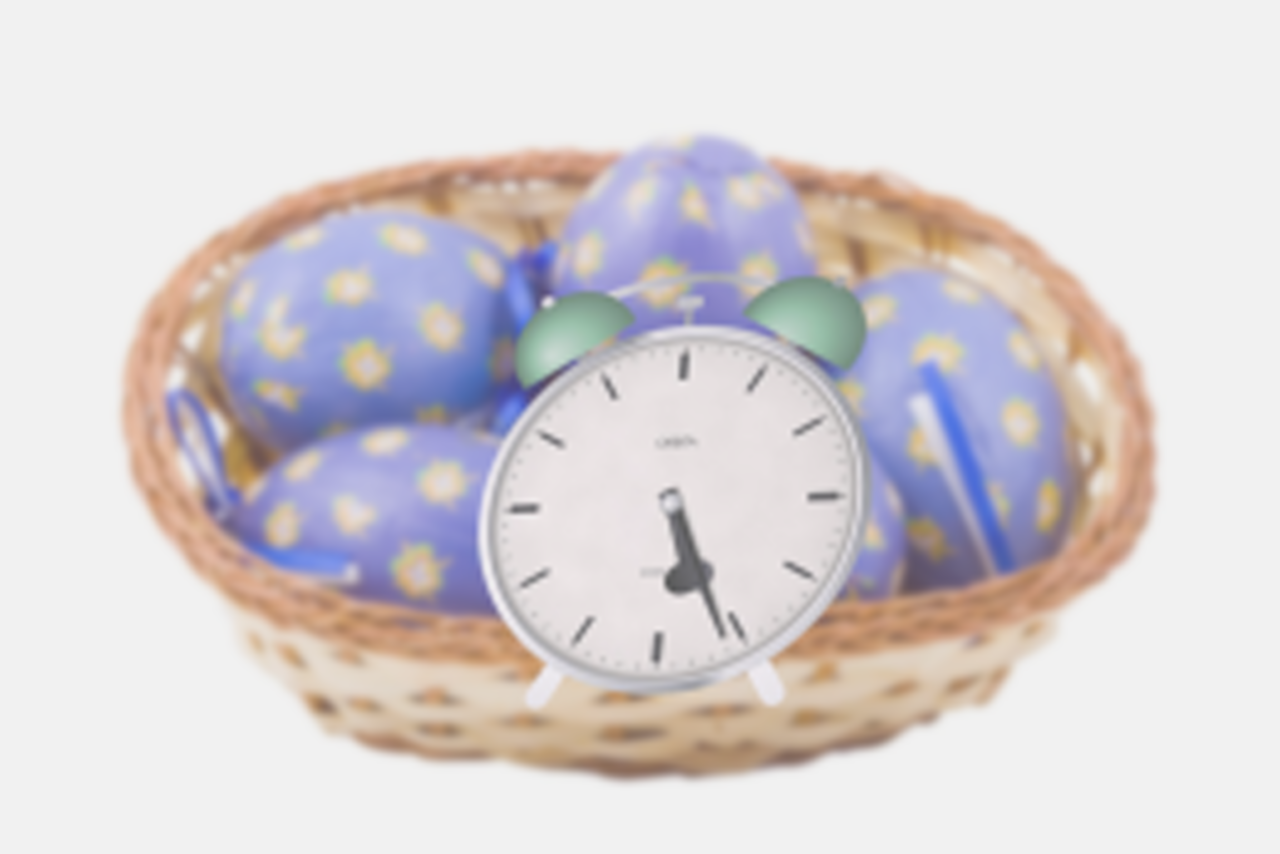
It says **5:26**
